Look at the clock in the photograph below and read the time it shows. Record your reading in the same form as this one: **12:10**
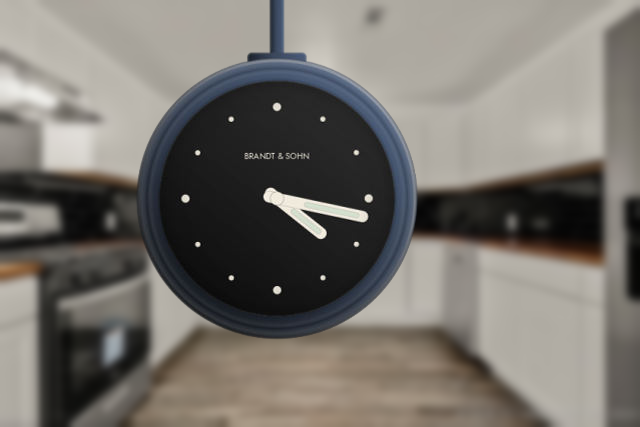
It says **4:17**
